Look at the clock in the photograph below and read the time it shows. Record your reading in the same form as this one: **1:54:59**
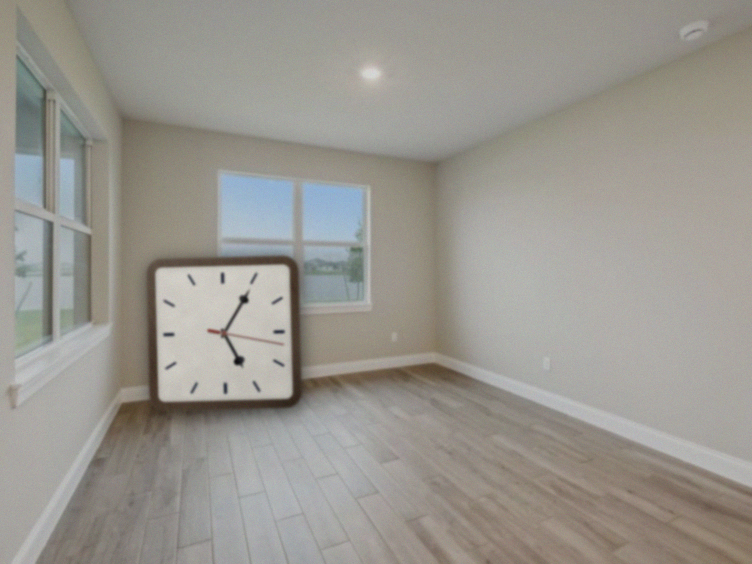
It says **5:05:17**
